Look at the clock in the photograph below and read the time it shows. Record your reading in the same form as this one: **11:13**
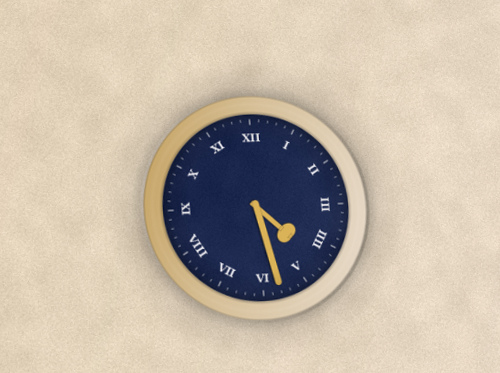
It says **4:28**
